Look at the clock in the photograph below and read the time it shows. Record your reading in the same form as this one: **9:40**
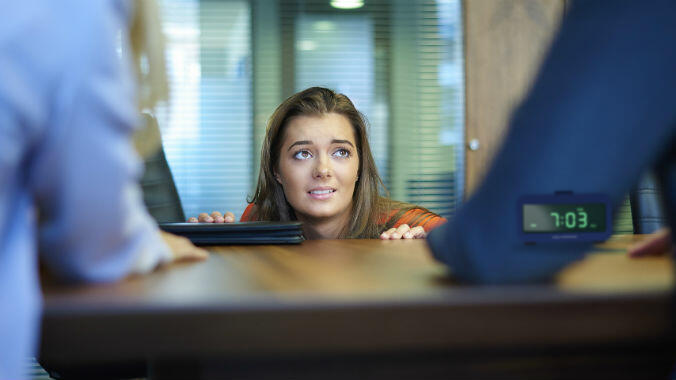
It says **7:03**
